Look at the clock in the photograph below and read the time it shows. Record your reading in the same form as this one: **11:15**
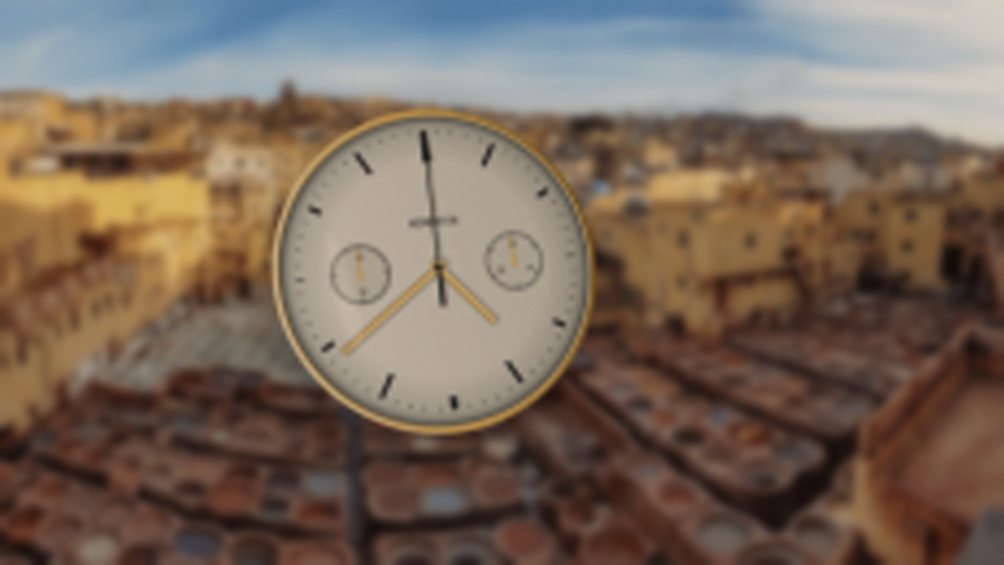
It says **4:39**
